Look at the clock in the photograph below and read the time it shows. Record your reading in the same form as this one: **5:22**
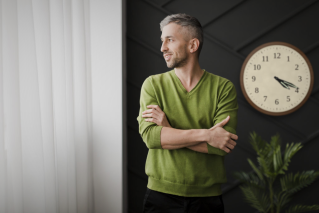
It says **4:19**
